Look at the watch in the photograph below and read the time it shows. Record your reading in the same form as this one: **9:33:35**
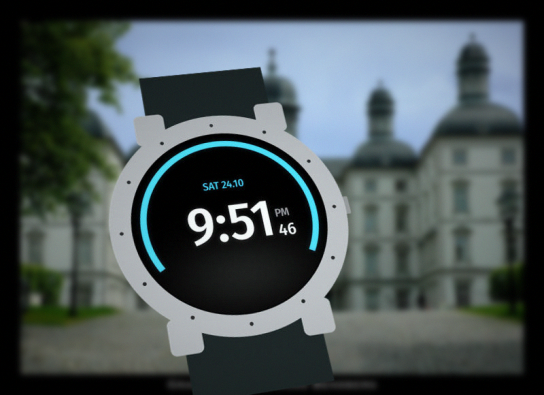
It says **9:51:46**
